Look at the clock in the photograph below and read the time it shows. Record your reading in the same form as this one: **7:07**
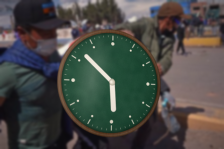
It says **5:52**
